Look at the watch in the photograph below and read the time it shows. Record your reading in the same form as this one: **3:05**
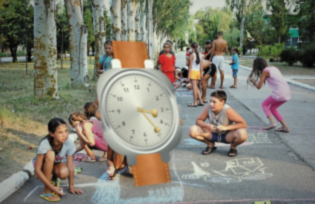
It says **3:24**
